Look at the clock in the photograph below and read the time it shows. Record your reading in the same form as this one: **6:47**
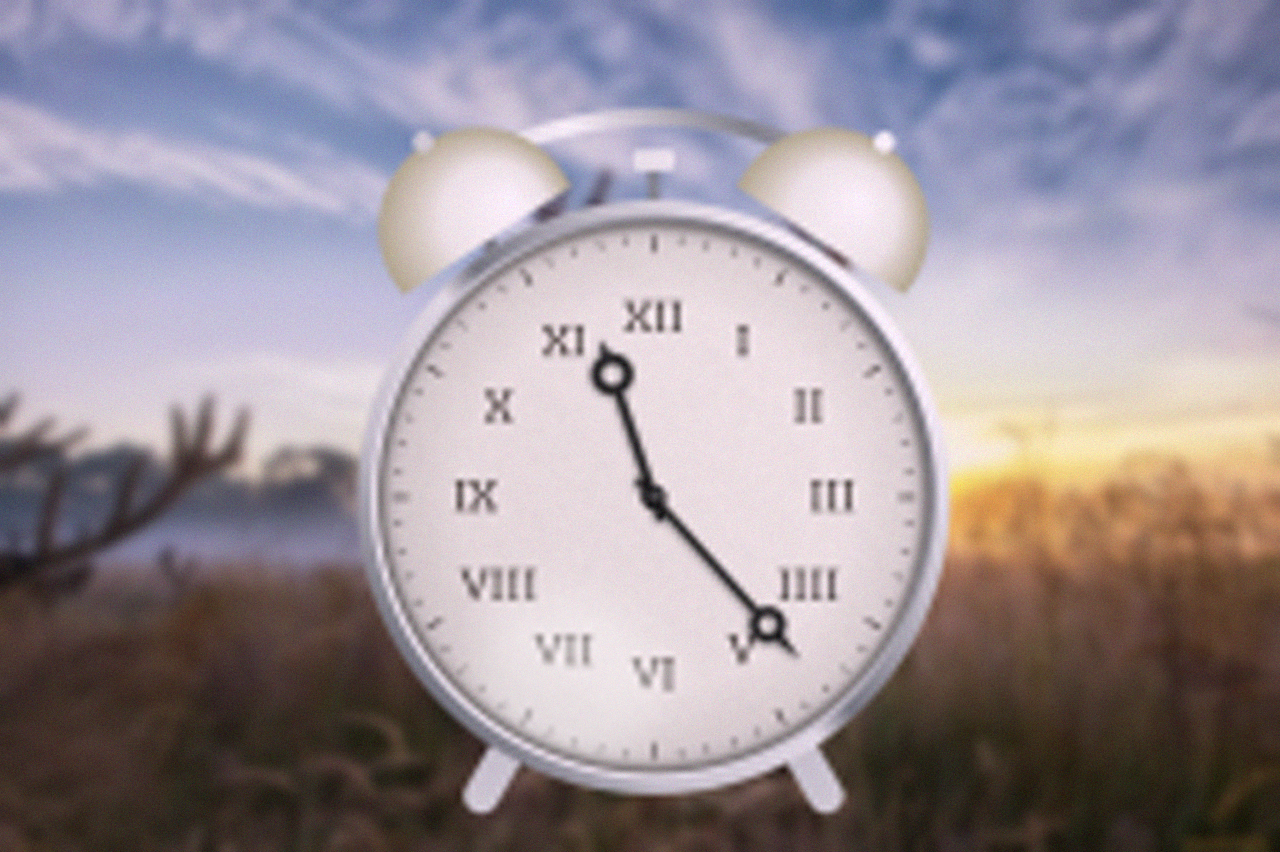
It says **11:23**
